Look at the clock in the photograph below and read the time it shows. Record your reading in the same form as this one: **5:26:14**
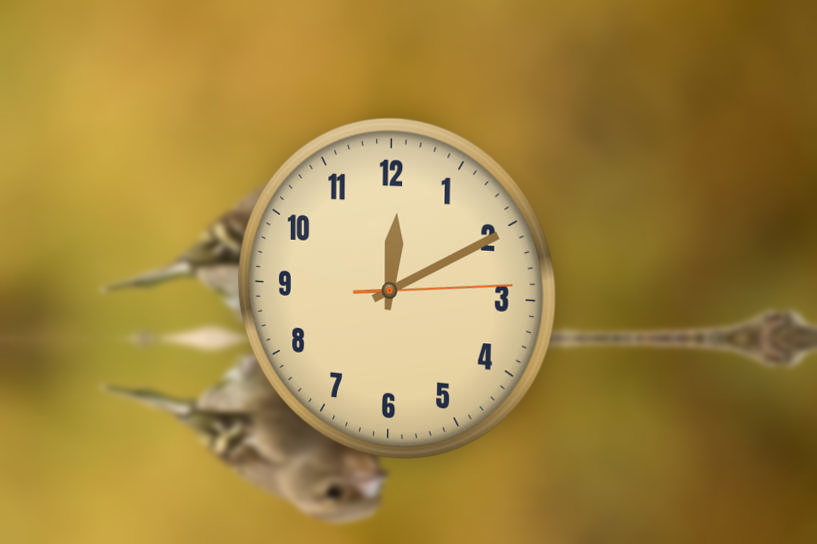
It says **12:10:14**
